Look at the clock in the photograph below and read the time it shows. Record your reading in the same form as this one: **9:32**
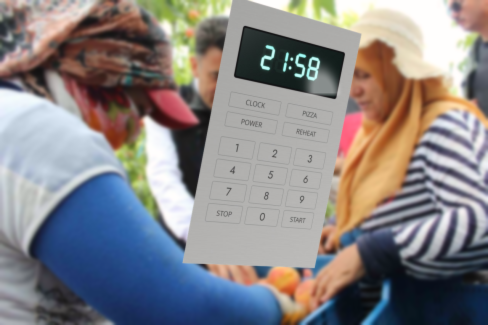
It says **21:58**
